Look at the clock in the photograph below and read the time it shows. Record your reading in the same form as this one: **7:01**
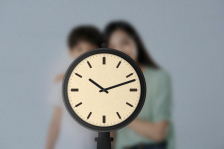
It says **10:12**
